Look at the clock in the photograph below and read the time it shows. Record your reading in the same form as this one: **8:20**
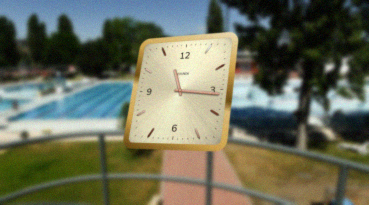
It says **11:16**
